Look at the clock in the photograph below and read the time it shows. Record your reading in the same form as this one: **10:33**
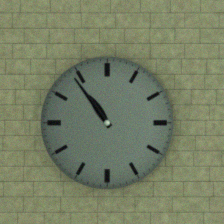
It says **10:54**
